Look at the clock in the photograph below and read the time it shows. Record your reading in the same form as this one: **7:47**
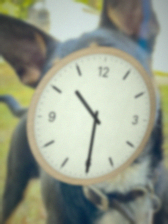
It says **10:30**
